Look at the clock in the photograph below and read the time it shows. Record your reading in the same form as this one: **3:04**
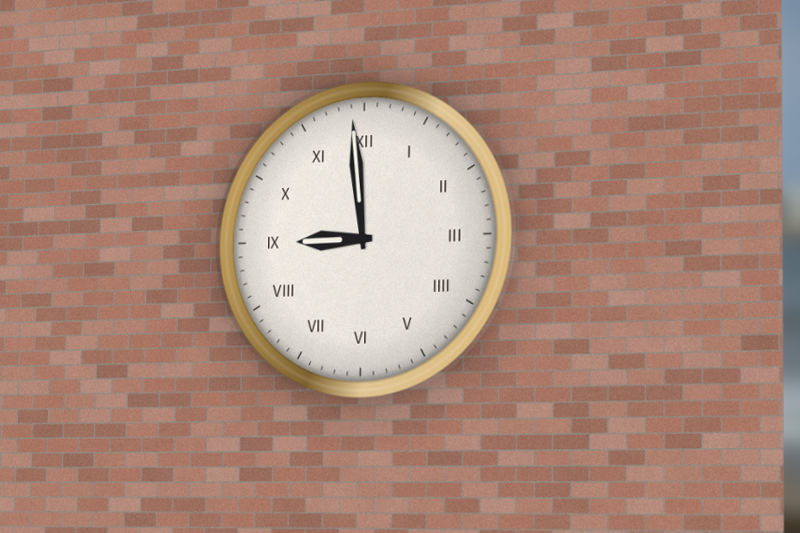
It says **8:59**
